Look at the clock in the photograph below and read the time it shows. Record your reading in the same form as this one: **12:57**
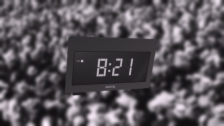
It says **8:21**
